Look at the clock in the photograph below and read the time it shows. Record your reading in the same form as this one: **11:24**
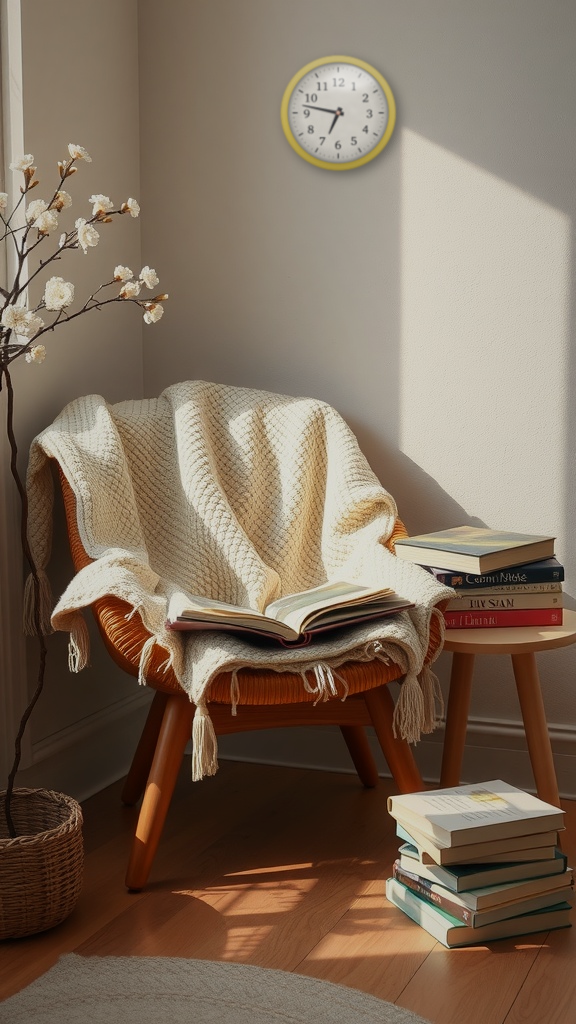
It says **6:47**
